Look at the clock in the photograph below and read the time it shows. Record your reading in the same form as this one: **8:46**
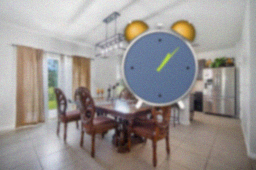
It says **1:07**
